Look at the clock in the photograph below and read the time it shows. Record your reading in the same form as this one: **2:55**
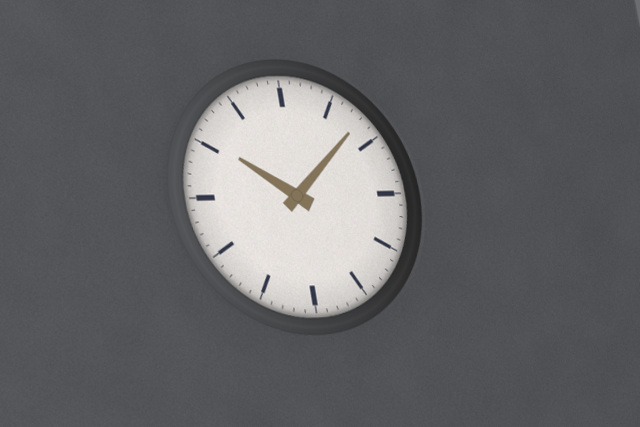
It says **10:08**
